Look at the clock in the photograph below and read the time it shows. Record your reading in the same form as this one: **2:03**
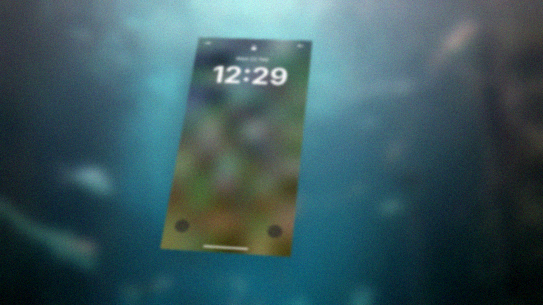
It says **12:29**
